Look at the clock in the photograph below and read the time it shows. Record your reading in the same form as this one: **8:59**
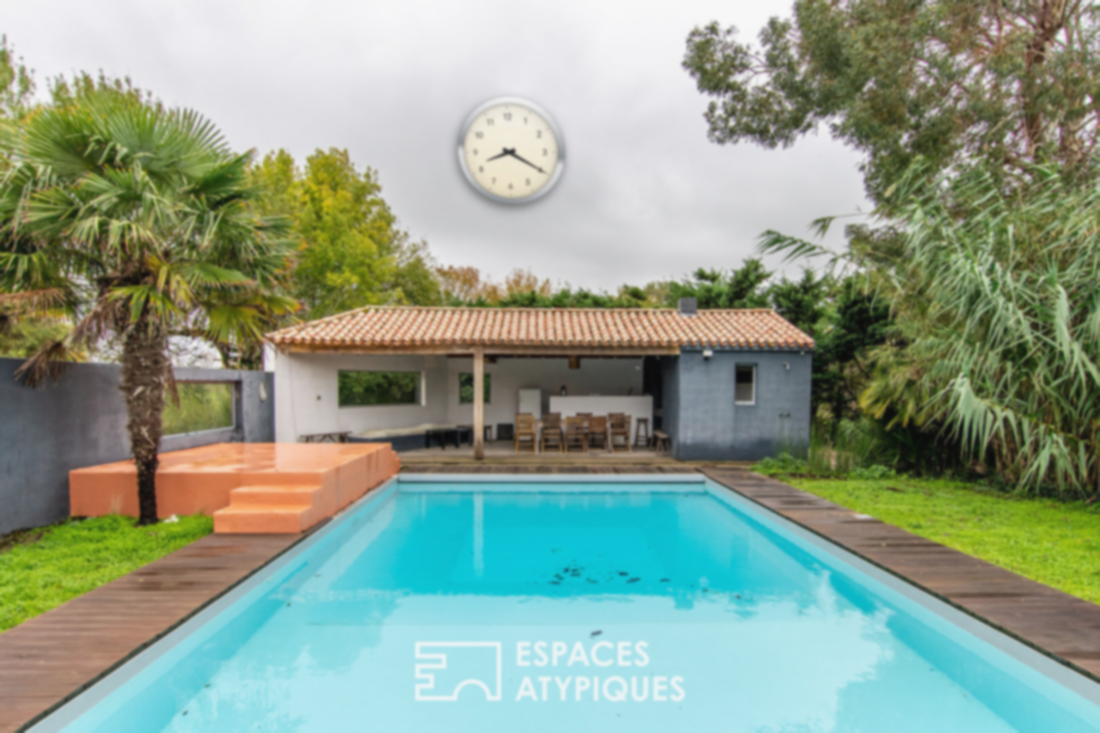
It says **8:20**
